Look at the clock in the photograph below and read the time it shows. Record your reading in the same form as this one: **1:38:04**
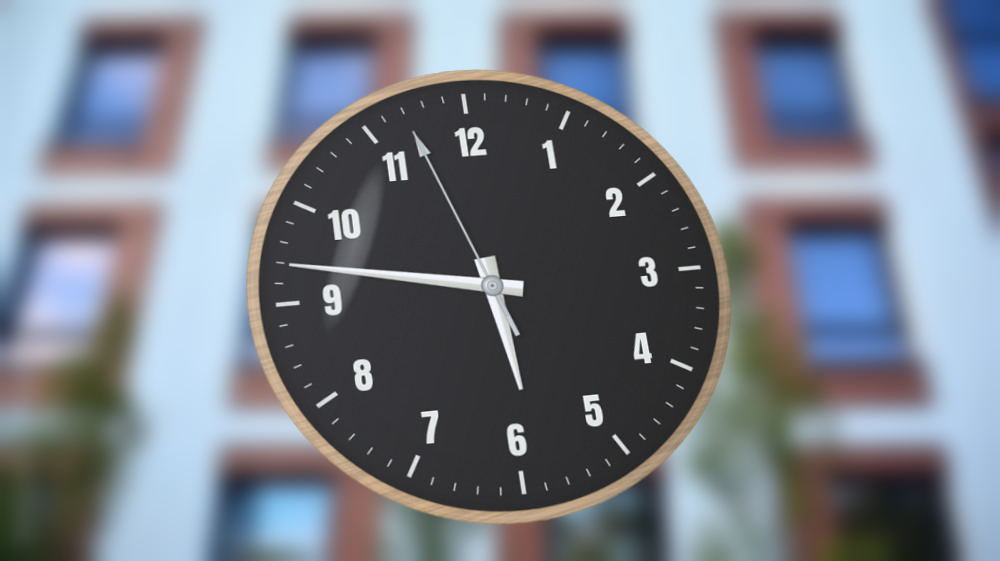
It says **5:46:57**
